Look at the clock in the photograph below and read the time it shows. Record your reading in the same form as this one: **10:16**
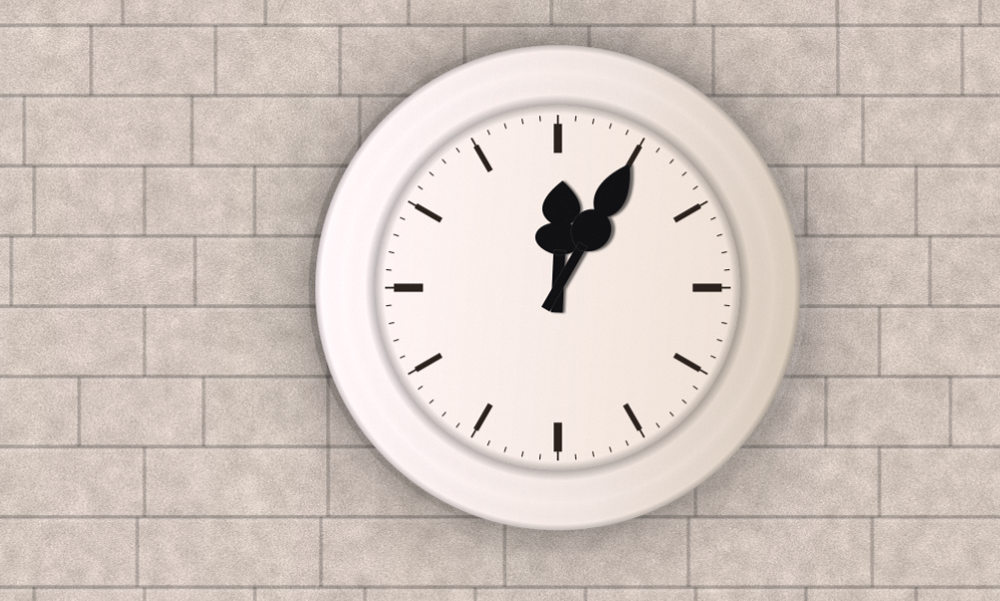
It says **12:05**
